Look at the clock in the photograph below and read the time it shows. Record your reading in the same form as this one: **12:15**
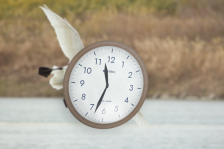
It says **11:33**
